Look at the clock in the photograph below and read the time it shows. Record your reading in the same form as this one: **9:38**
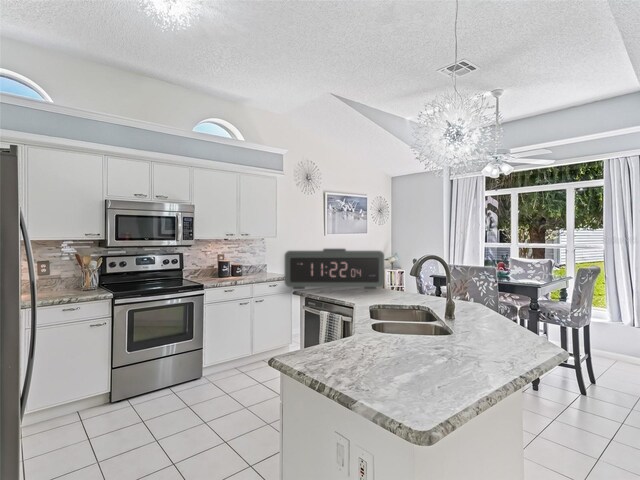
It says **11:22**
